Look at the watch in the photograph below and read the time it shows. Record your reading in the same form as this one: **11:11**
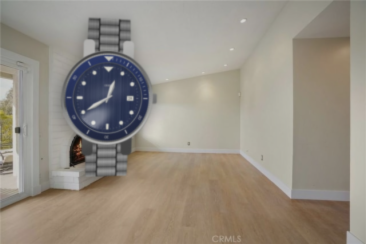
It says **12:40**
